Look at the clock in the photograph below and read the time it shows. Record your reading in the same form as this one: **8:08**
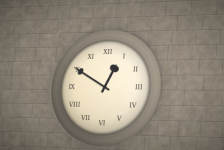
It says **12:50**
